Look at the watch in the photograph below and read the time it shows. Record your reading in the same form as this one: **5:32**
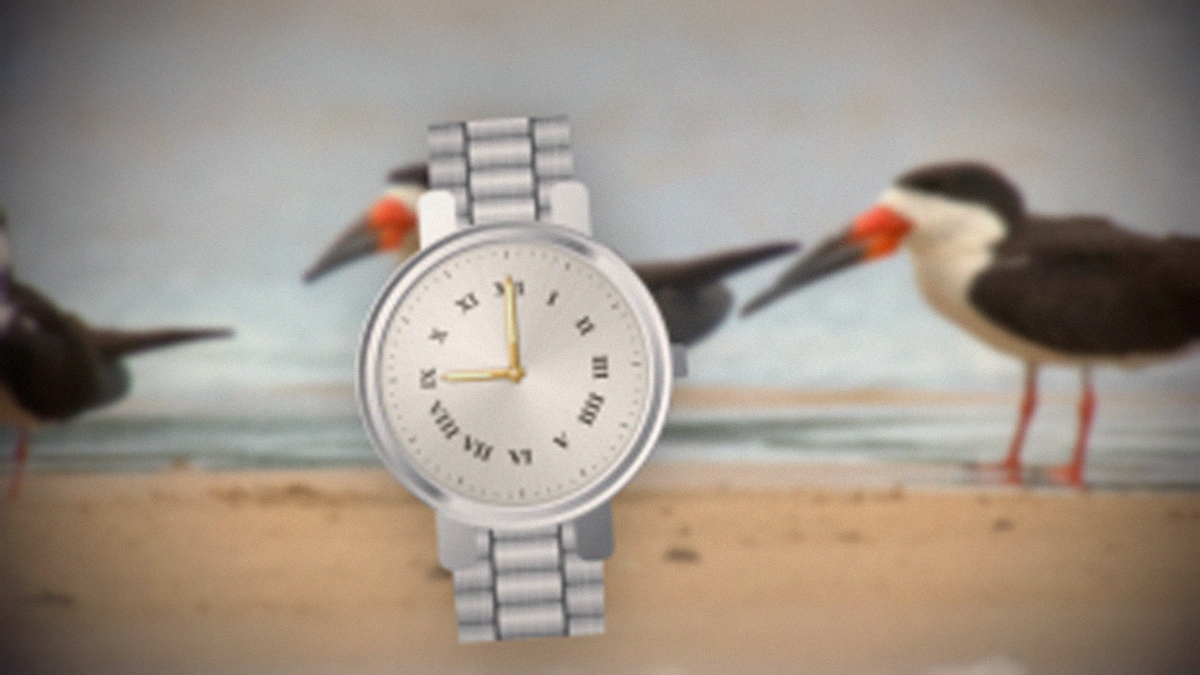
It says **9:00**
